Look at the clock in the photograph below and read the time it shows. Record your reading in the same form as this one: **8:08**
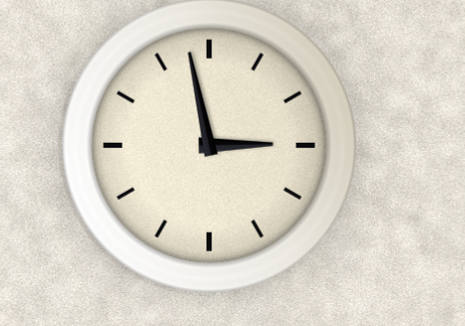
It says **2:58**
